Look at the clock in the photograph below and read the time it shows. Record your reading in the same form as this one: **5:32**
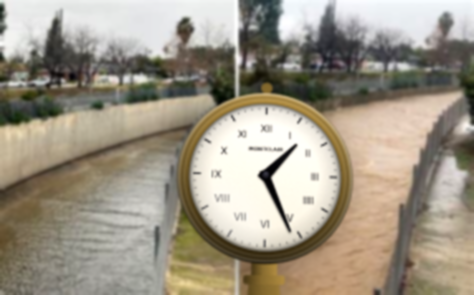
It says **1:26**
